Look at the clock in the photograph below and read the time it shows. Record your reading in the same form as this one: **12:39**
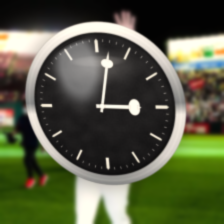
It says **3:02**
